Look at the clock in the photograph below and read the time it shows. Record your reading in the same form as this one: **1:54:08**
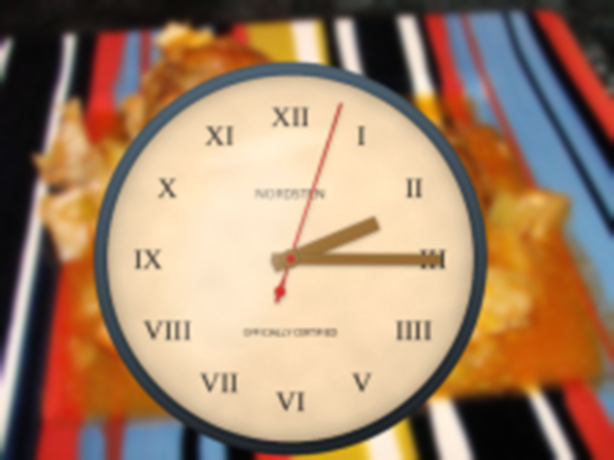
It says **2:15:03**
